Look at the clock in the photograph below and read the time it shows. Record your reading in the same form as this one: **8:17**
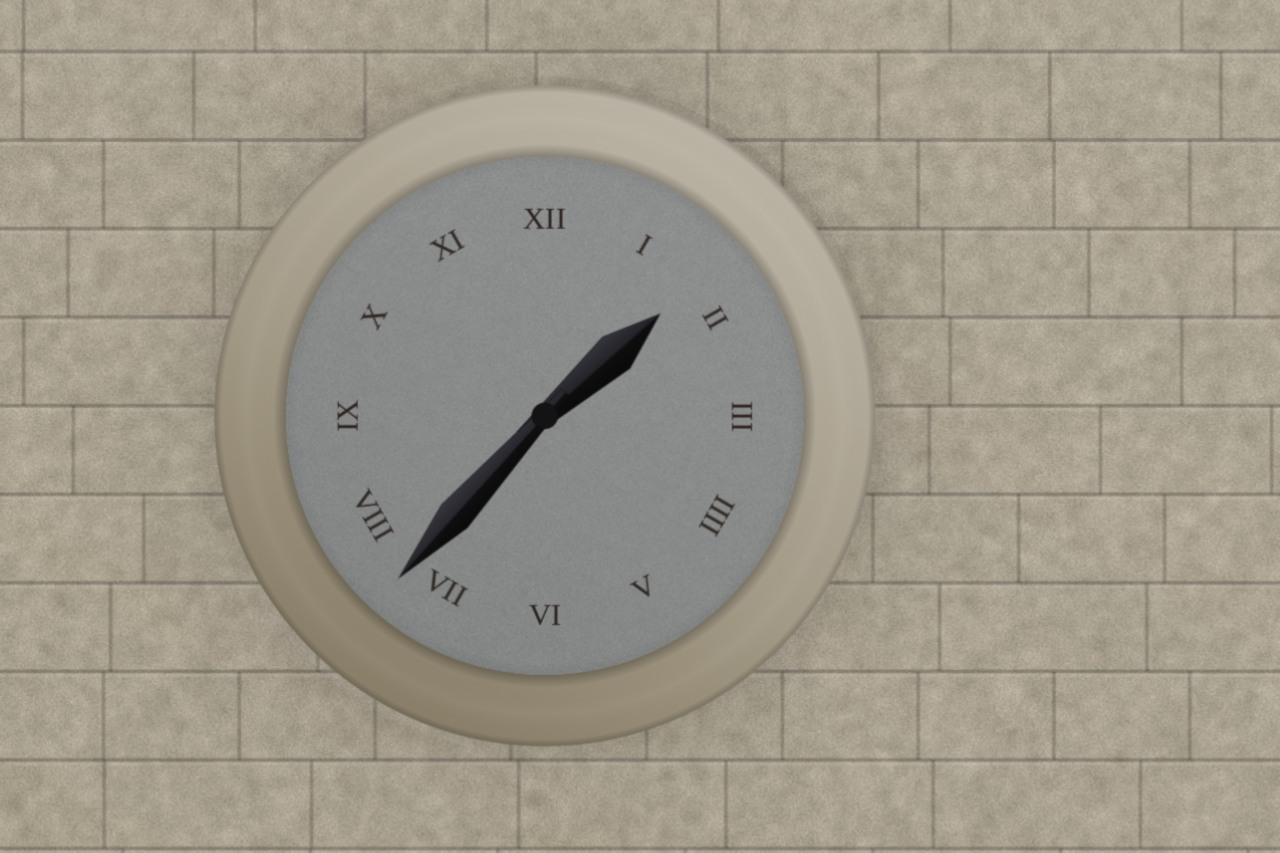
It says **1:37**
